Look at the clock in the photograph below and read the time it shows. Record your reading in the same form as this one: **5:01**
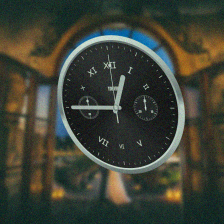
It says **12:45**
